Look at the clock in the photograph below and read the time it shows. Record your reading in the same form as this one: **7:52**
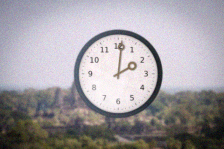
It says **2:01**
